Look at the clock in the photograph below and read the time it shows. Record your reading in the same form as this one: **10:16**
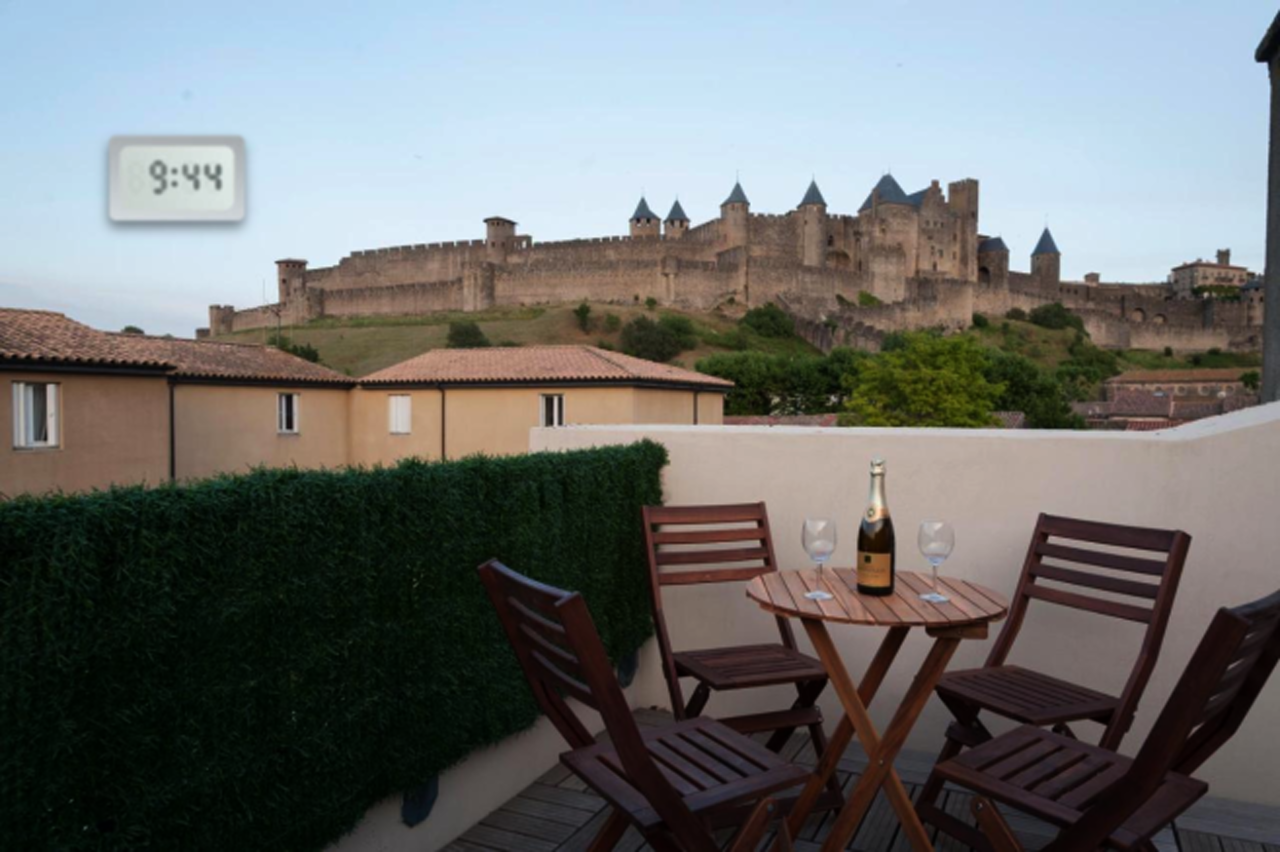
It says **9:44**
